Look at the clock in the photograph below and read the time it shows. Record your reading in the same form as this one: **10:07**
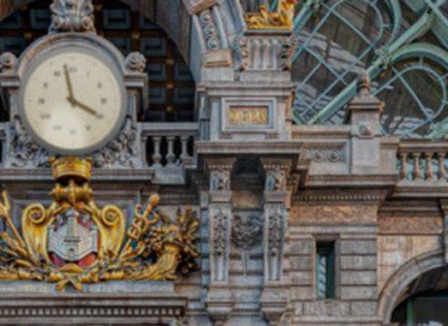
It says **3:58**
